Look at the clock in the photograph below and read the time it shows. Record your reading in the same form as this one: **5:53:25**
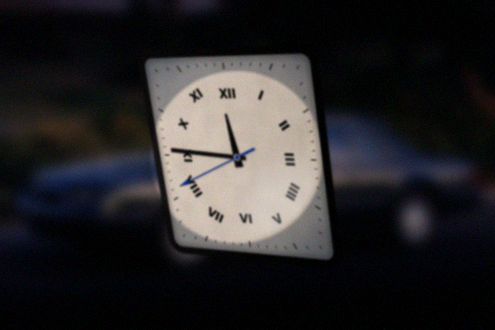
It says **11:45:41**
